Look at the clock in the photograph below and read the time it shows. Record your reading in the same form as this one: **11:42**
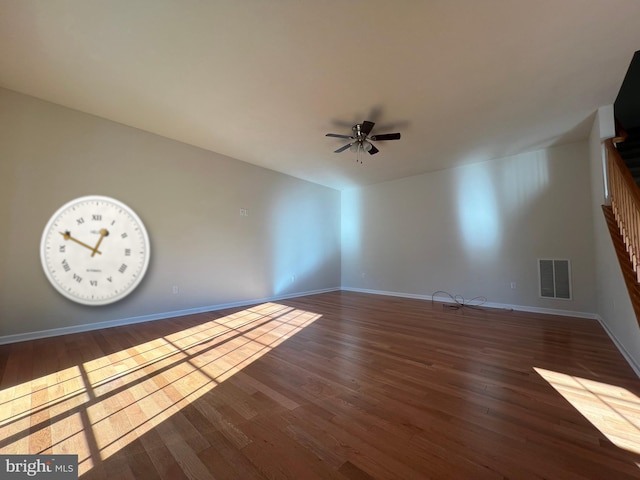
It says **12:49**
